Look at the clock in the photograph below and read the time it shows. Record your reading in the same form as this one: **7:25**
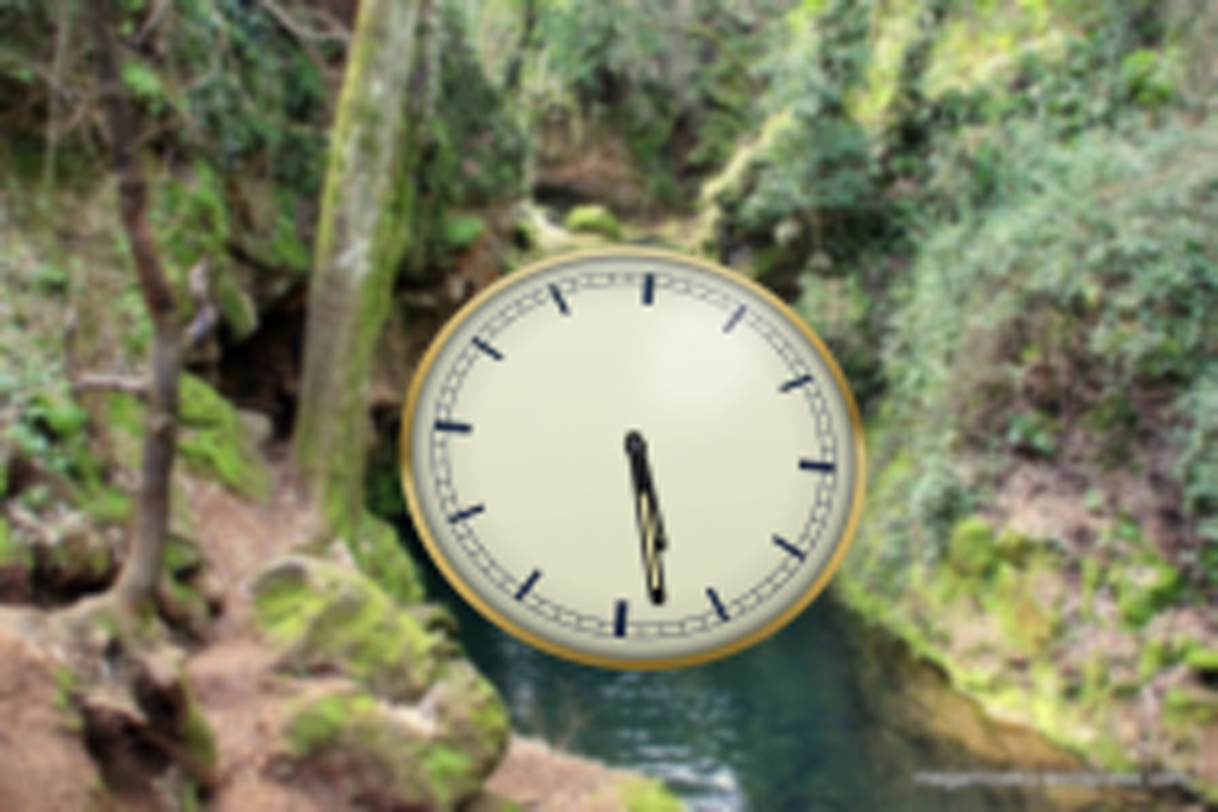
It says **5:28**
